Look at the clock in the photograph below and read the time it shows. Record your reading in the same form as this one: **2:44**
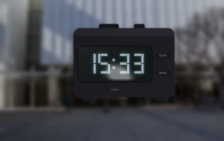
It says **15:33**
